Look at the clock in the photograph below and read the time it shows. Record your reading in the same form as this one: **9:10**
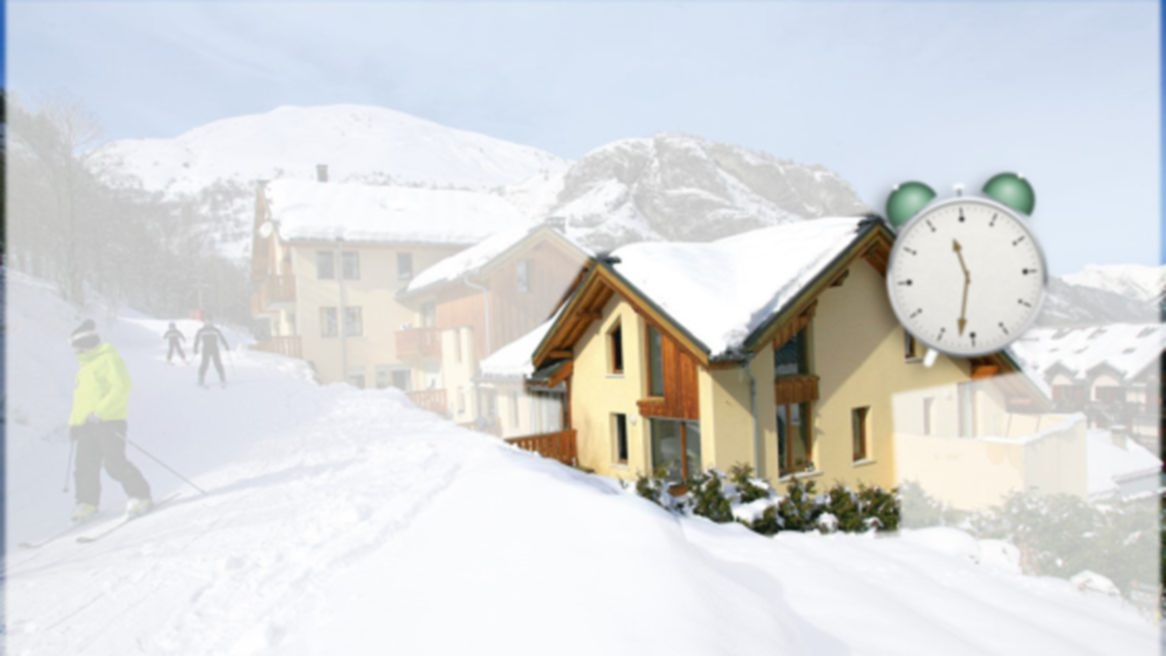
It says **11:32**
